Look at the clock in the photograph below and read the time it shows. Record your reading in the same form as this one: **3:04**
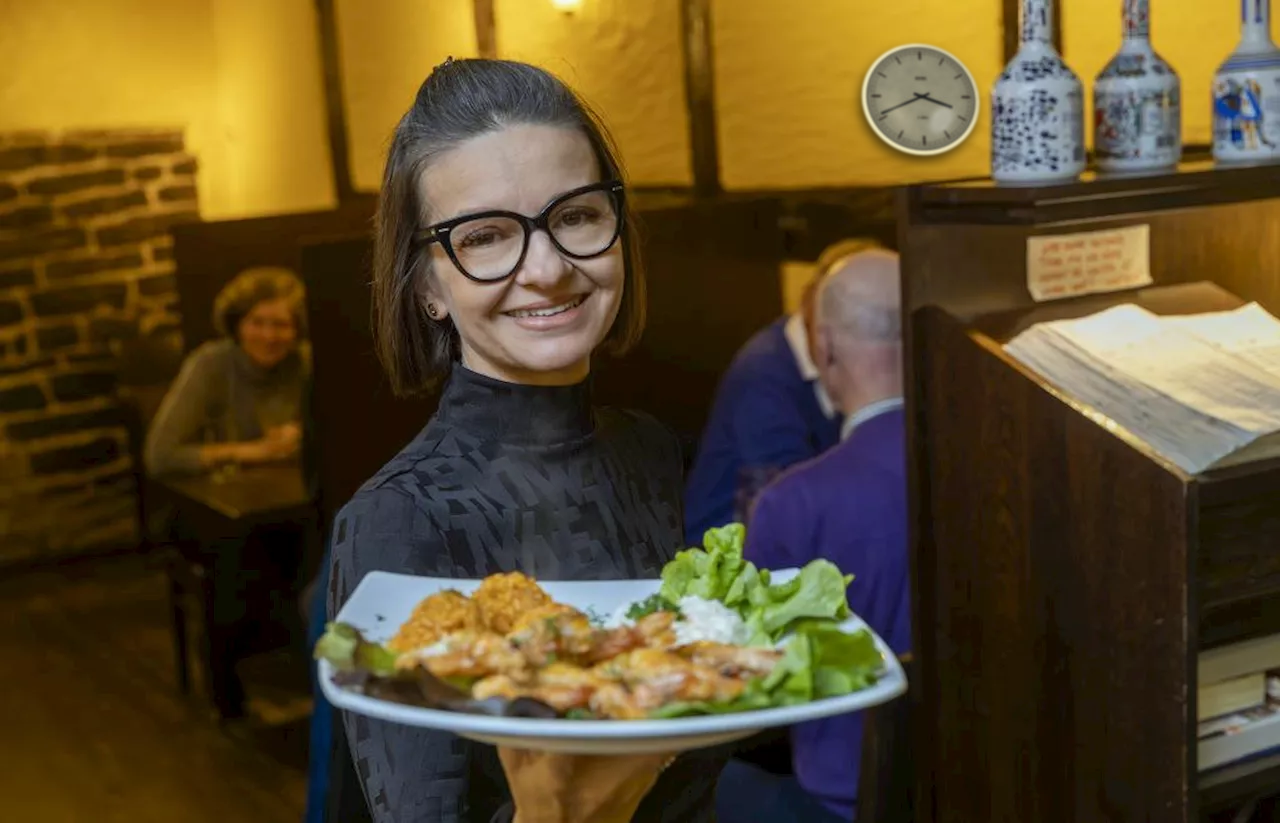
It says **3:41**
